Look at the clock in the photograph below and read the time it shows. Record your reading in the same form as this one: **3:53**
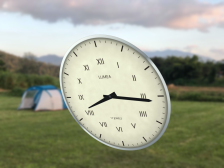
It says **8:16**
